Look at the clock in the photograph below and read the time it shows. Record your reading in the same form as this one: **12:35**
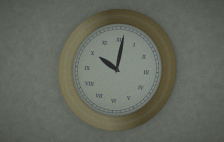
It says **10:01**
